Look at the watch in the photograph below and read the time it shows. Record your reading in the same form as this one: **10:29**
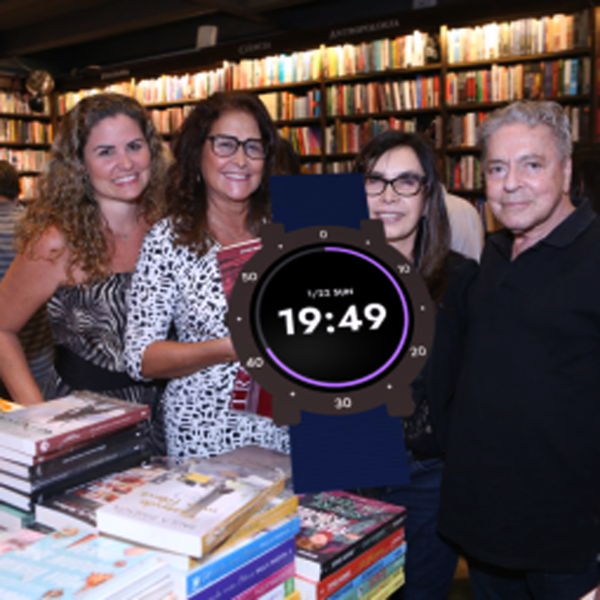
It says **19:49**
